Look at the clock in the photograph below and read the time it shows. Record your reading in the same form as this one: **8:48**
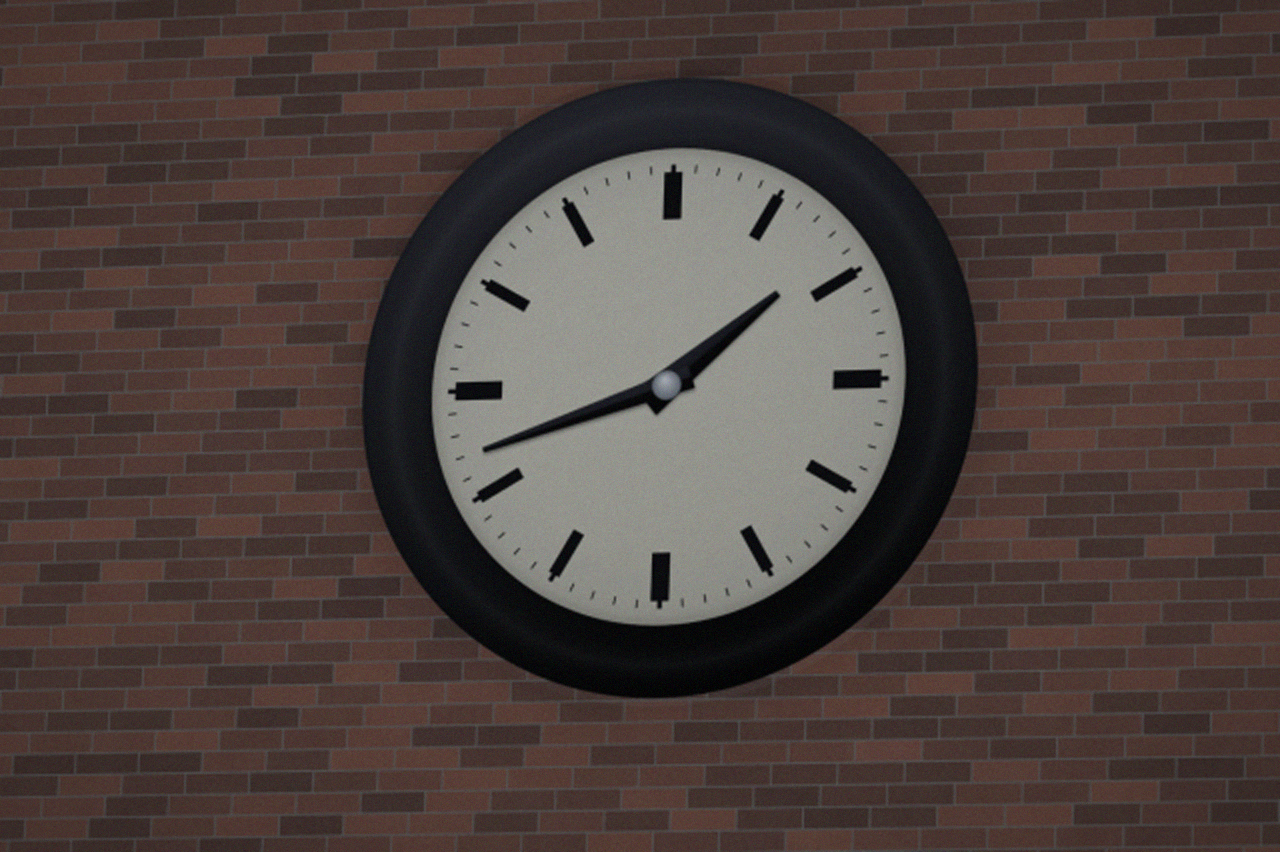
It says **1:42**
